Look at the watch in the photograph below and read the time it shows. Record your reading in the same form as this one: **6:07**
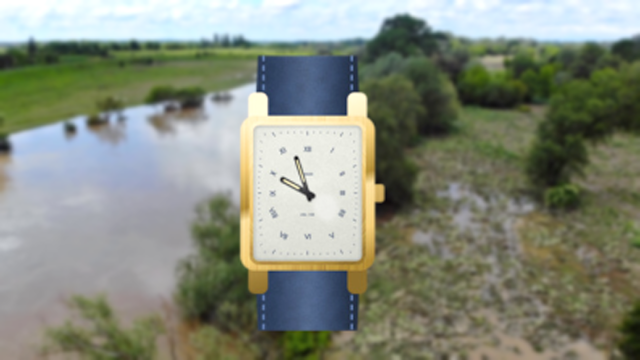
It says **9:57**
